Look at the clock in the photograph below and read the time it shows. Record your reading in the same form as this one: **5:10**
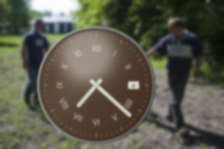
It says **7:22**
